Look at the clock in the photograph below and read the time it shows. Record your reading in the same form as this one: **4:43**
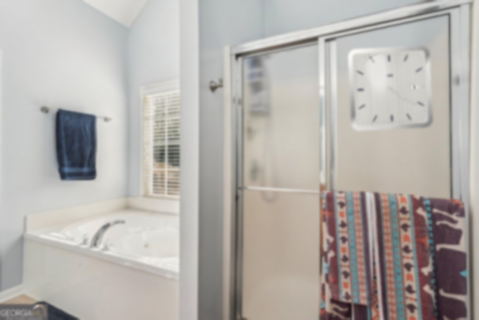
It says **4:21**
